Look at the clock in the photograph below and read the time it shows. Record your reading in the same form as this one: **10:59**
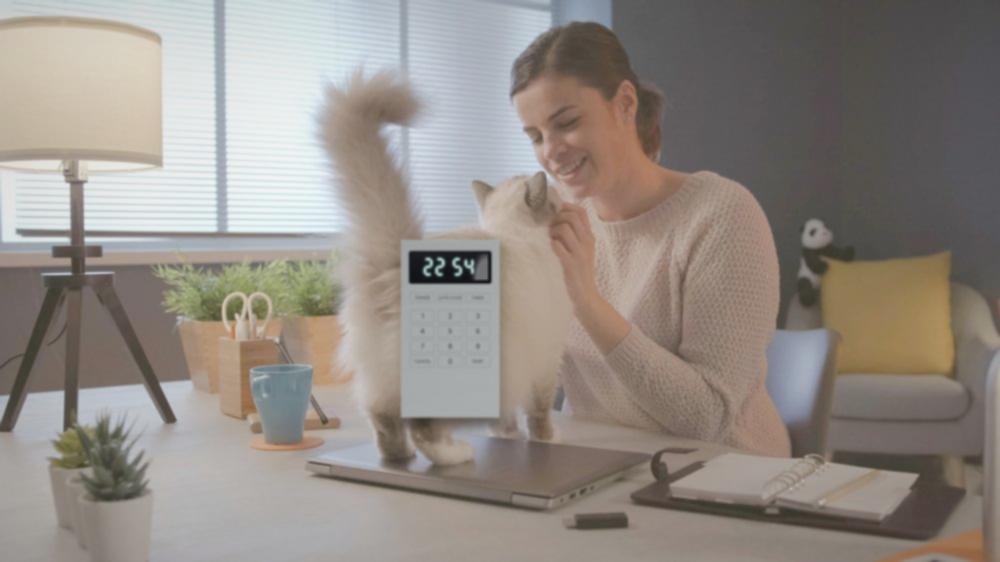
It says **22:54**
